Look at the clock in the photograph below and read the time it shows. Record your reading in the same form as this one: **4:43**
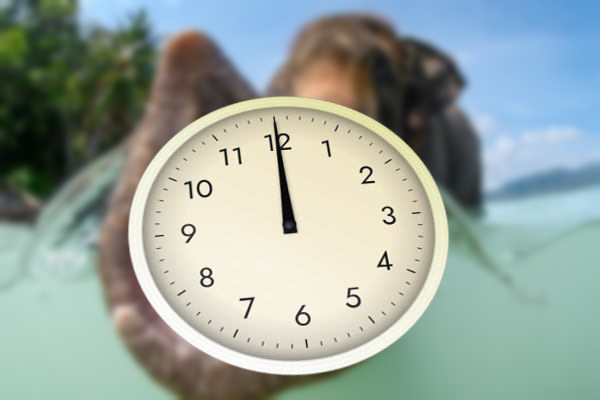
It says **12:00**
